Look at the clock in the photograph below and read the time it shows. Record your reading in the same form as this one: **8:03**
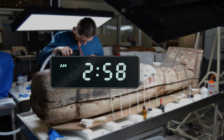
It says **2:58**
